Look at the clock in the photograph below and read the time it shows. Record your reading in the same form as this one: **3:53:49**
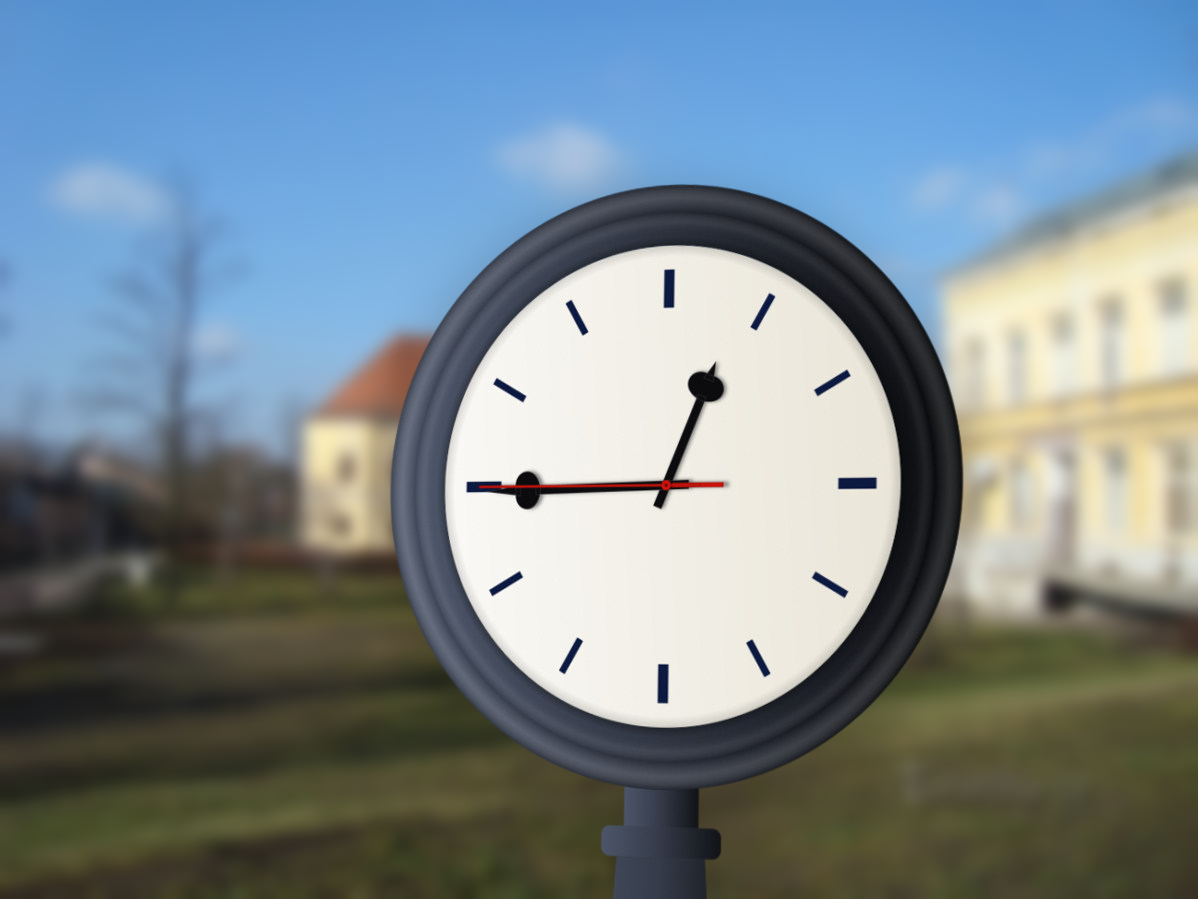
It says **12:44:45**
